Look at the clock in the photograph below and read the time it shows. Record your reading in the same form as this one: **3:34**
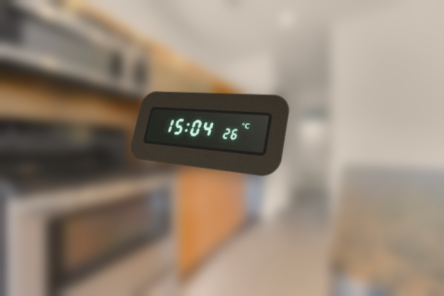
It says **15:04**
